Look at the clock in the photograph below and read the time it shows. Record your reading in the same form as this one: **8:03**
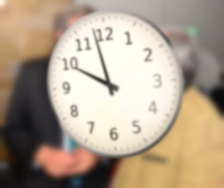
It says **9:58**
